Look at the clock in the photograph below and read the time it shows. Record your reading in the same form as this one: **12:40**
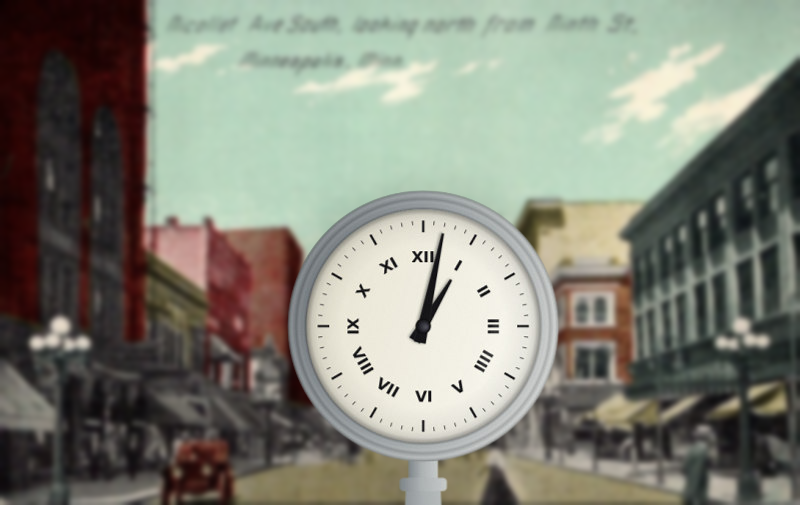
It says **1:02**
